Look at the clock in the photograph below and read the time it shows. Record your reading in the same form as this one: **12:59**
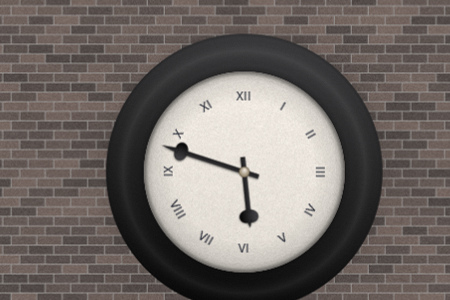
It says **5:48**
